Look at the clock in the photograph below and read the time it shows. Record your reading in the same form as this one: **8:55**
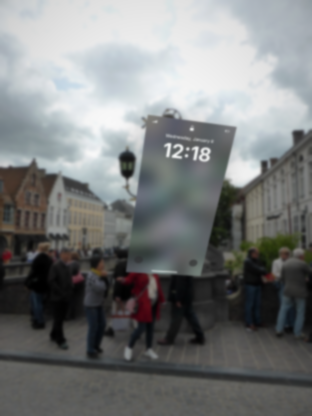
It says **12:18**
